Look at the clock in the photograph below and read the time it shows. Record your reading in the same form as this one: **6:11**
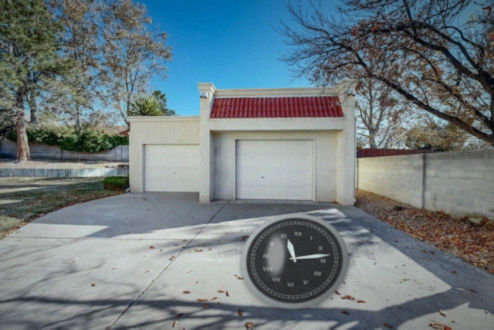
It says **11:13**
